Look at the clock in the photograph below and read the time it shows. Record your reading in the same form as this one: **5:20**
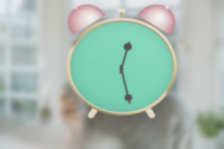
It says **12:28**
